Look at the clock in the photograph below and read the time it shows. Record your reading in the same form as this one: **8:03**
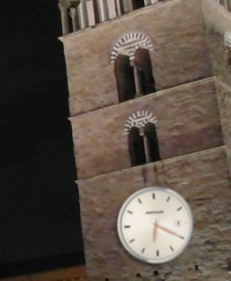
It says **6:20**
